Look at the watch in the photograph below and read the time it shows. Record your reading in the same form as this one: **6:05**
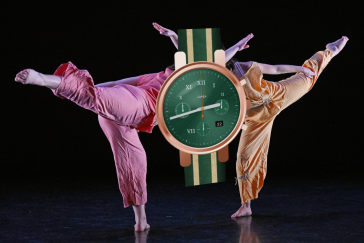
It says **2:43**
